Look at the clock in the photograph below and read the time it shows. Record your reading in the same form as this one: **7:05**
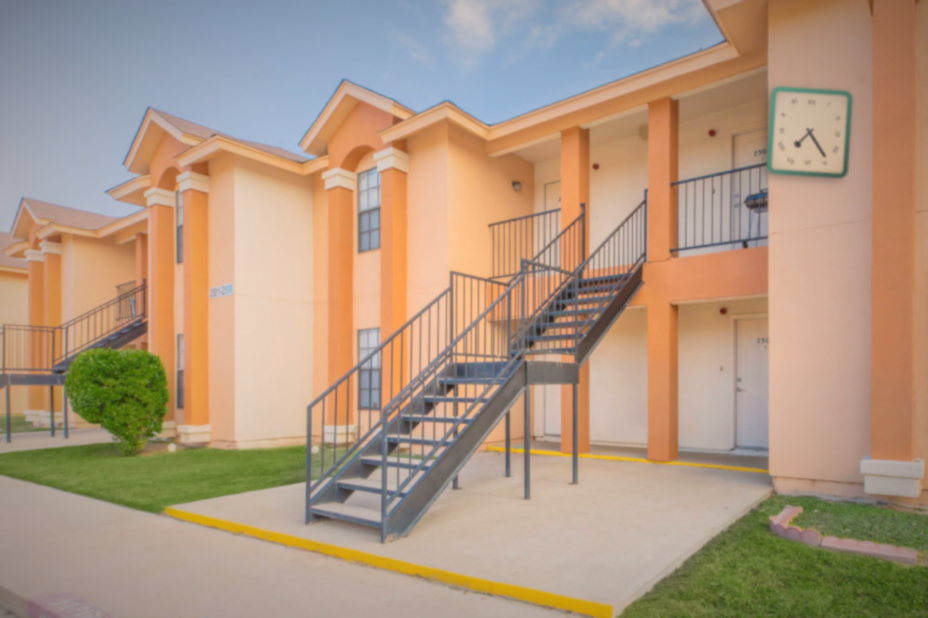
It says **7:24**
